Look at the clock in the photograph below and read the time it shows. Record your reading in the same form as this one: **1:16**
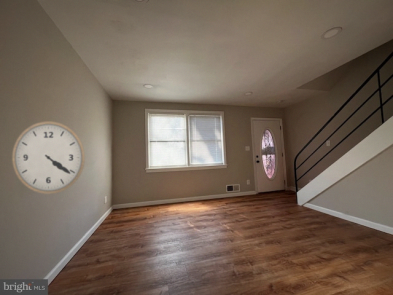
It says **4:21**
